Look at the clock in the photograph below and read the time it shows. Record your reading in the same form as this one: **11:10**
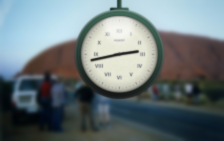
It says **2:43**
